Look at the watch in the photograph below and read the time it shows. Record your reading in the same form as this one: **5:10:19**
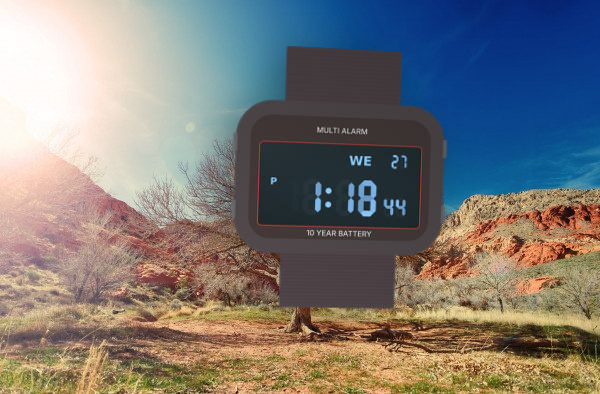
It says **1:18:44**
